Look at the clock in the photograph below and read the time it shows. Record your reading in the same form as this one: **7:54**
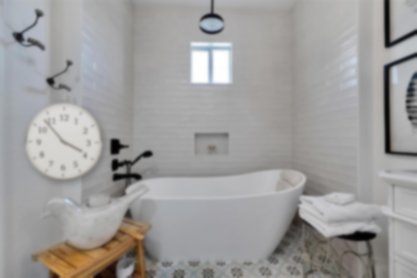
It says **3:53**
